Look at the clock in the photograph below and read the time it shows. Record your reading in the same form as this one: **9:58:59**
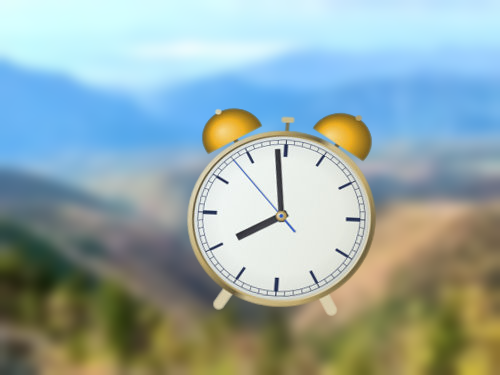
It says **7:58:53**
